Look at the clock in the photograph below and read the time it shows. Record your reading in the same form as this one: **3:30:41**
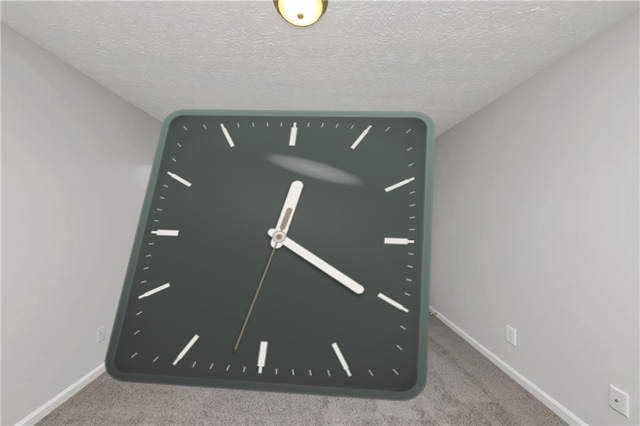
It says **12:20:32**
